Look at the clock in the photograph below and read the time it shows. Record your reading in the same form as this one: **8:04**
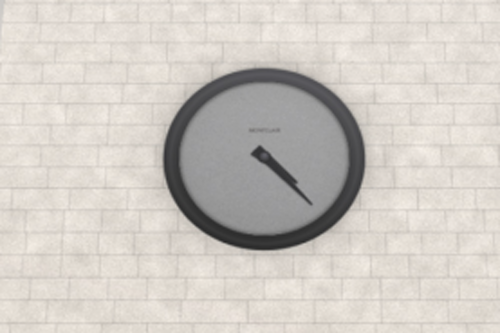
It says **4:23**
